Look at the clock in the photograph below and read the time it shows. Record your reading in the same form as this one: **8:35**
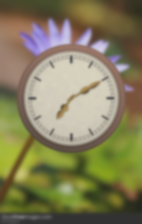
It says **7:10**
